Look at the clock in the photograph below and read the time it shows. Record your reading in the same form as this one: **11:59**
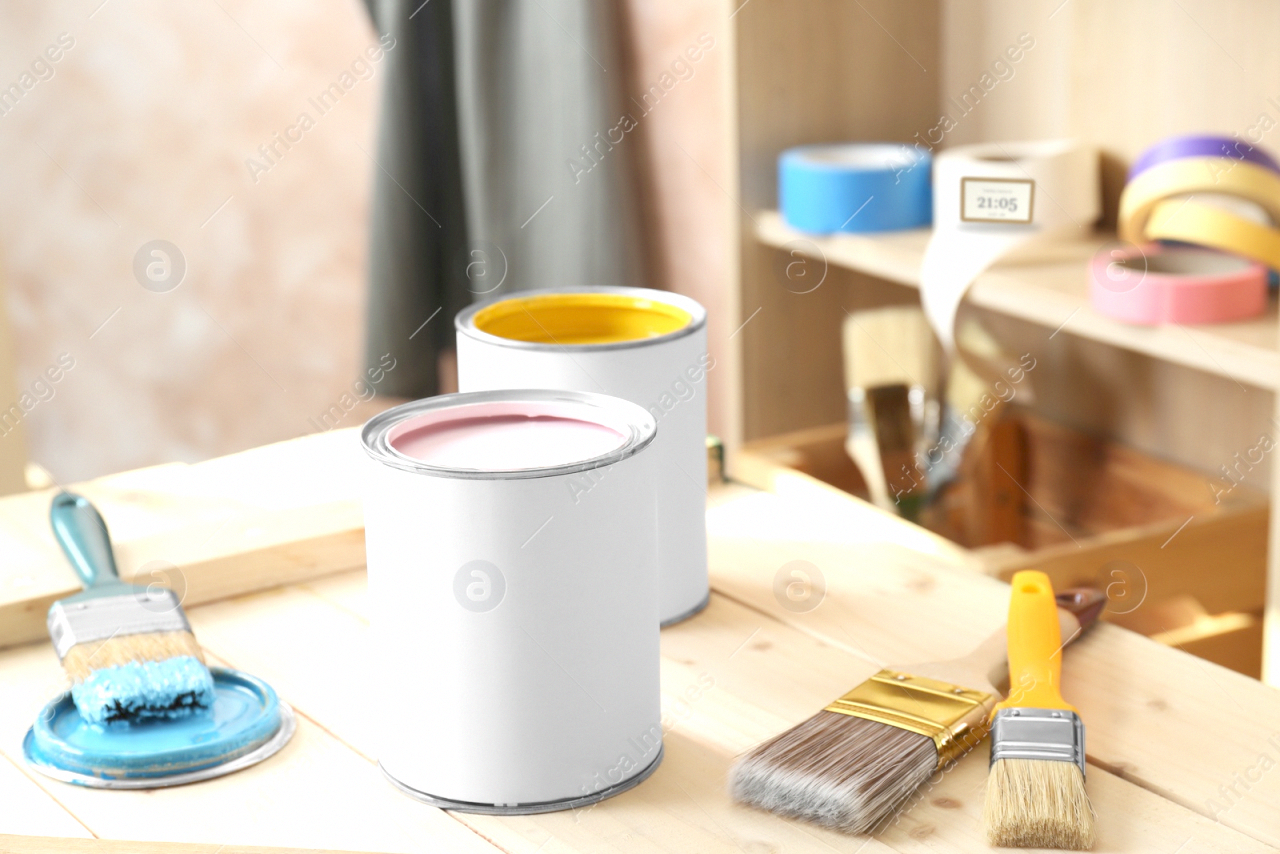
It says **21:05**
